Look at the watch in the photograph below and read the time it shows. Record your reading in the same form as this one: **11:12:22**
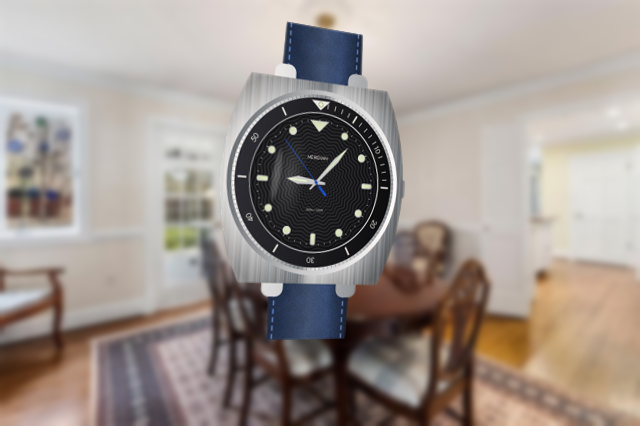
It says **9:06:53**
